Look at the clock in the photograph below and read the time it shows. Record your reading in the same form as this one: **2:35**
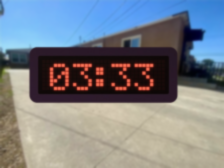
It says **3:33**
